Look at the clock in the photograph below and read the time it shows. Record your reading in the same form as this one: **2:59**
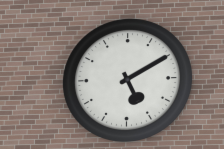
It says **5:10**
